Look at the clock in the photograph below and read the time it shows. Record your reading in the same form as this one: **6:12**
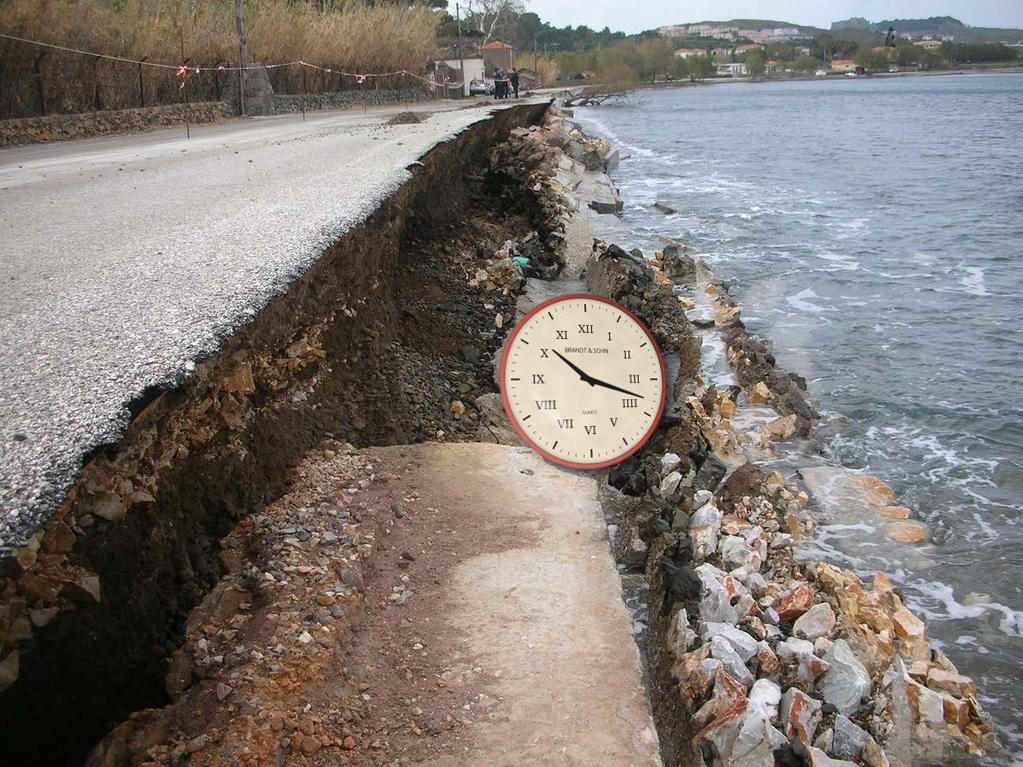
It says **10:18**
